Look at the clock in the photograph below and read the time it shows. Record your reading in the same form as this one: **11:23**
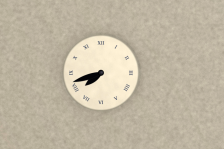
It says **7:42**
